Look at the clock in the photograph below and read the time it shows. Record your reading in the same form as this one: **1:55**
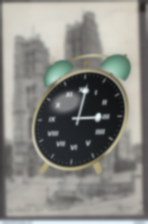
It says **3:01**
